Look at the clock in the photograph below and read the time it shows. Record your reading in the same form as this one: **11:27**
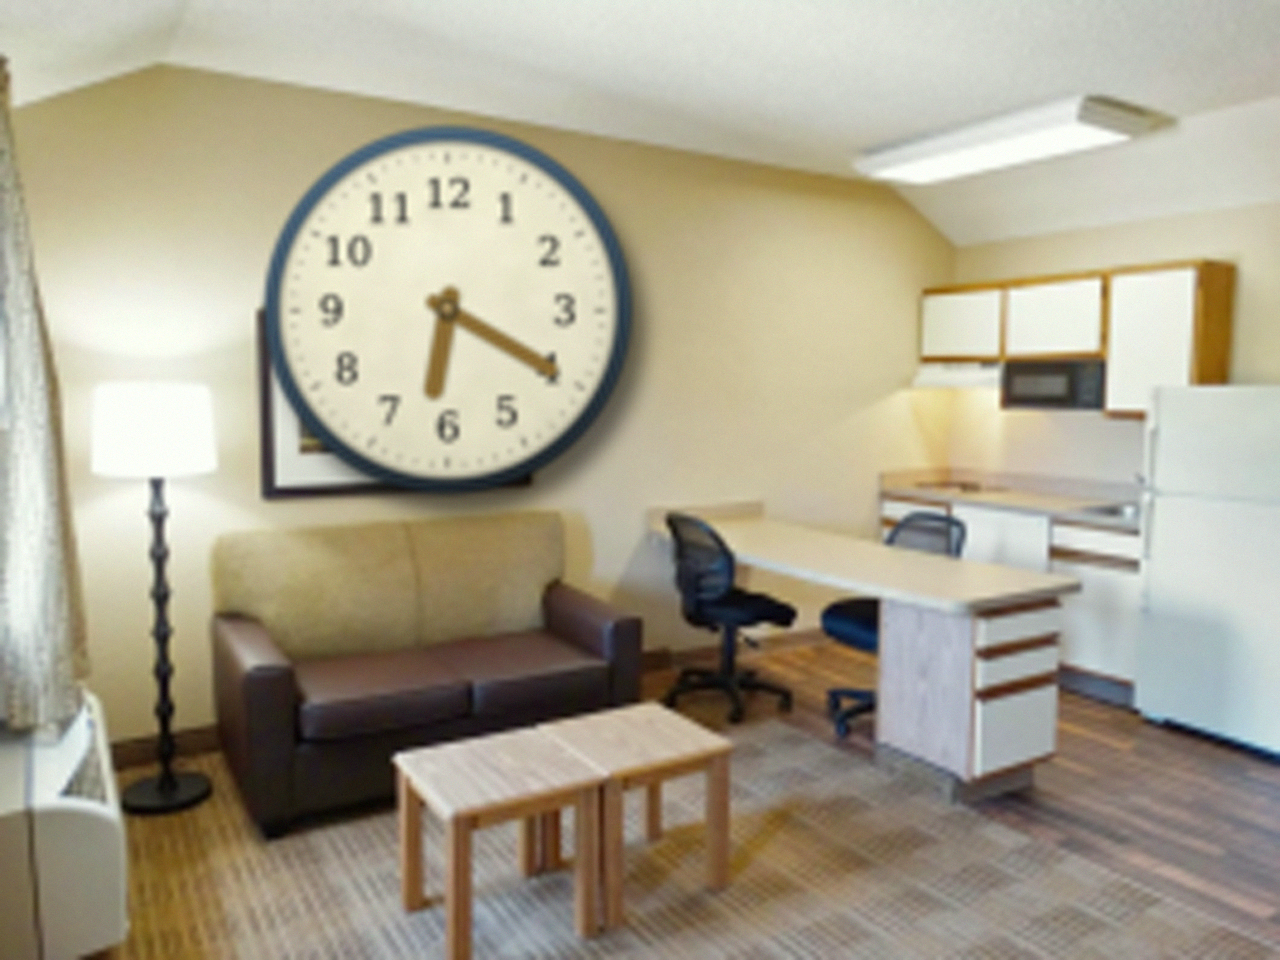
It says **6:20**
